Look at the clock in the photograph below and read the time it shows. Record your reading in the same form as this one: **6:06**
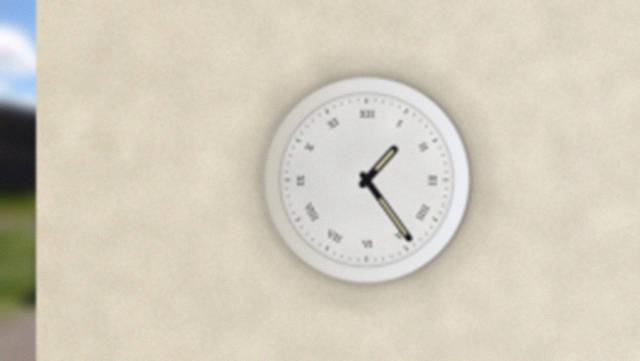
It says **1:24**
